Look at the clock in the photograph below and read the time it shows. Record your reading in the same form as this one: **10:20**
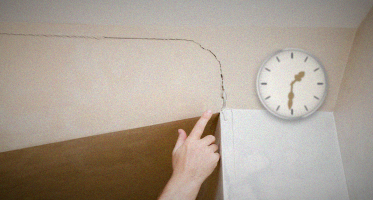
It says **1:31**
